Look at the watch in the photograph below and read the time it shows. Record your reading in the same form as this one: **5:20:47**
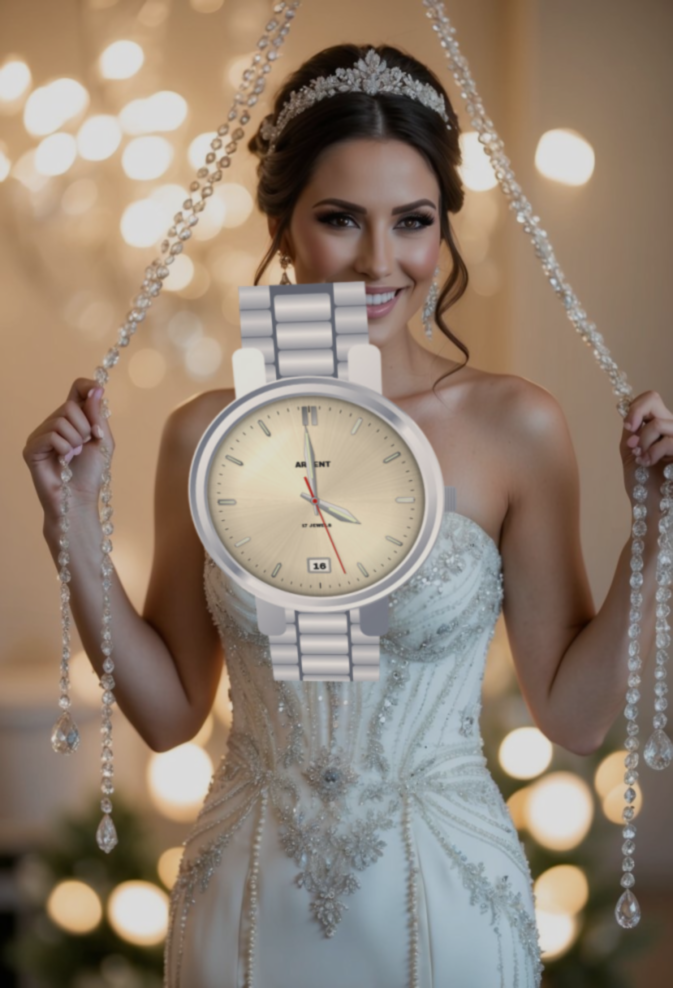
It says **3:59:27**
